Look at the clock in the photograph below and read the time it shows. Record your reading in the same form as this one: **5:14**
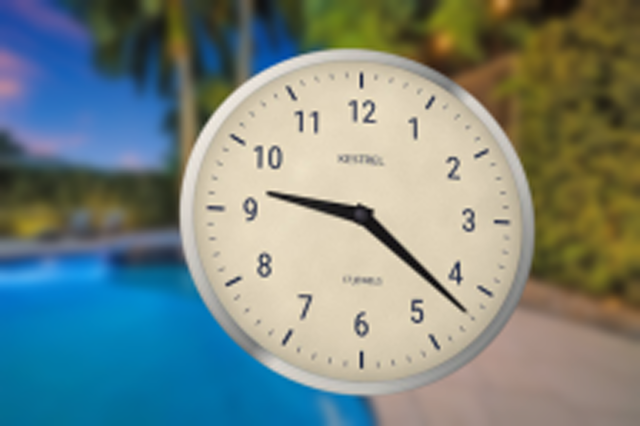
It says **9:22**
